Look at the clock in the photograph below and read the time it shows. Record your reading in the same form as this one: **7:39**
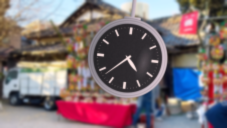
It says **4:38**
